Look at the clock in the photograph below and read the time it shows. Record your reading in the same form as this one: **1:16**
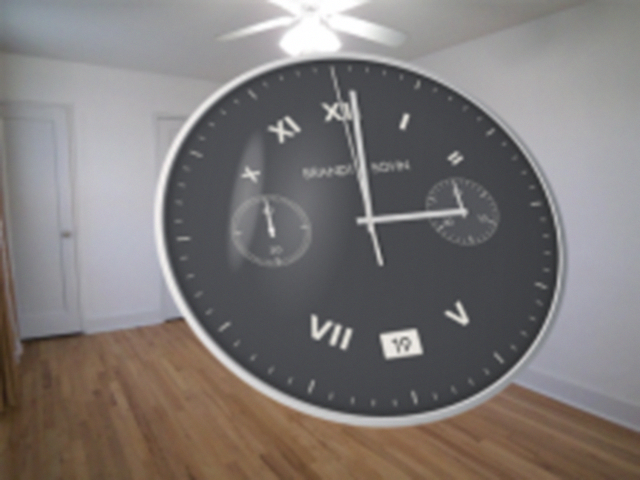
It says **3:01**
